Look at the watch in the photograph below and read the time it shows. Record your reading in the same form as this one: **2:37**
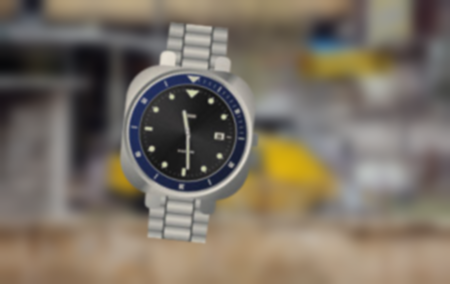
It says **11:29**
